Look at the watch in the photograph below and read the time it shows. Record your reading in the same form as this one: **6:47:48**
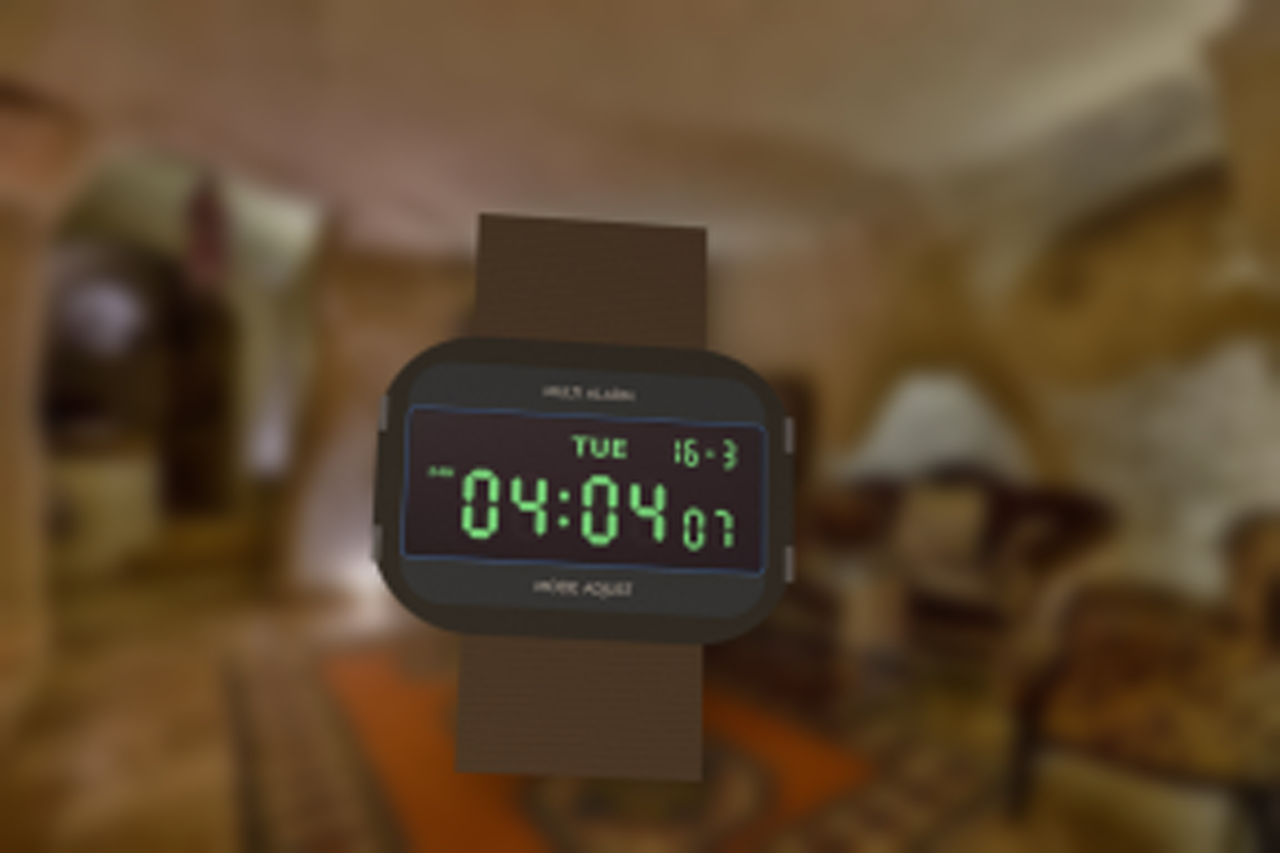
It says **4:04:07**
